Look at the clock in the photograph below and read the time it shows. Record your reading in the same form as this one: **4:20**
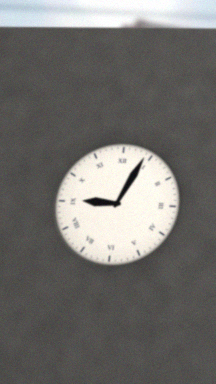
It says **9:04**
